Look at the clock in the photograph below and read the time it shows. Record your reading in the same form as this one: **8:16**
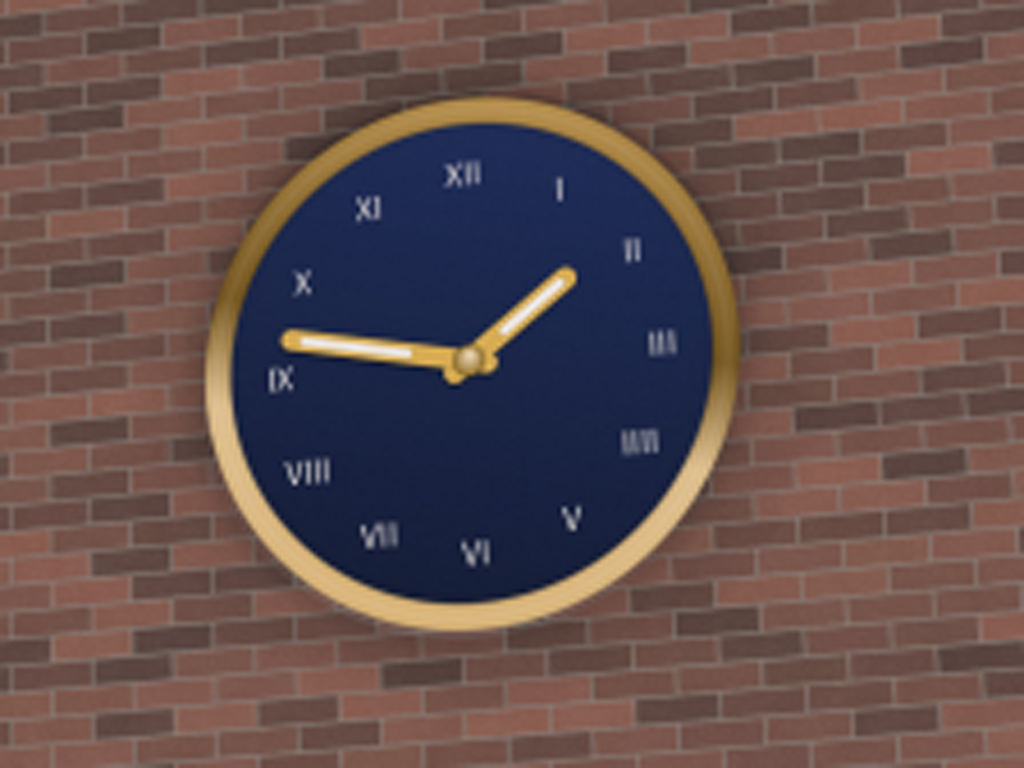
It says **1:47**
